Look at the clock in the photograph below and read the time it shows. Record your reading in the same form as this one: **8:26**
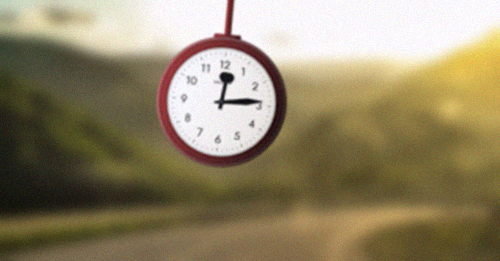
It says **12:14**
